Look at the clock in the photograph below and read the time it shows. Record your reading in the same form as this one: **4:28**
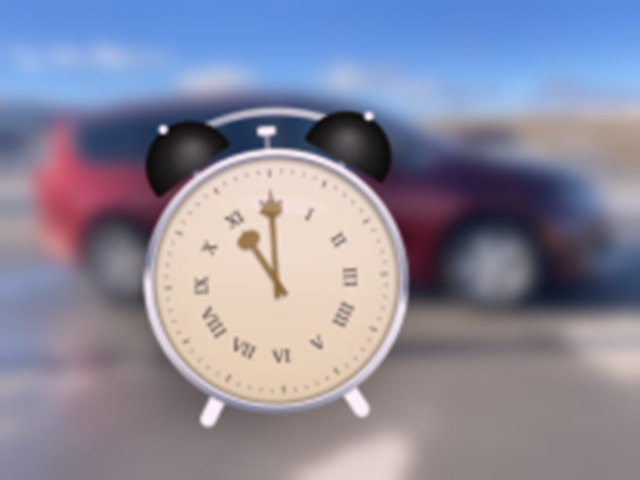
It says **11:00**
